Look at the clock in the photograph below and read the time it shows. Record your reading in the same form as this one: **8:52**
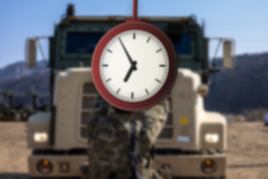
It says **6:55**
